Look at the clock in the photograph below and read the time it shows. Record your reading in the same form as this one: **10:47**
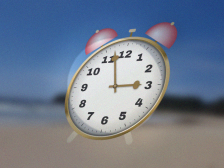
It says **2:57**
